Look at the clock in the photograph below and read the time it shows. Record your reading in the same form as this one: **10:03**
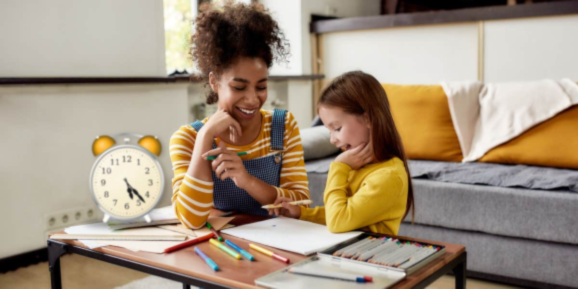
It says **5:23**
